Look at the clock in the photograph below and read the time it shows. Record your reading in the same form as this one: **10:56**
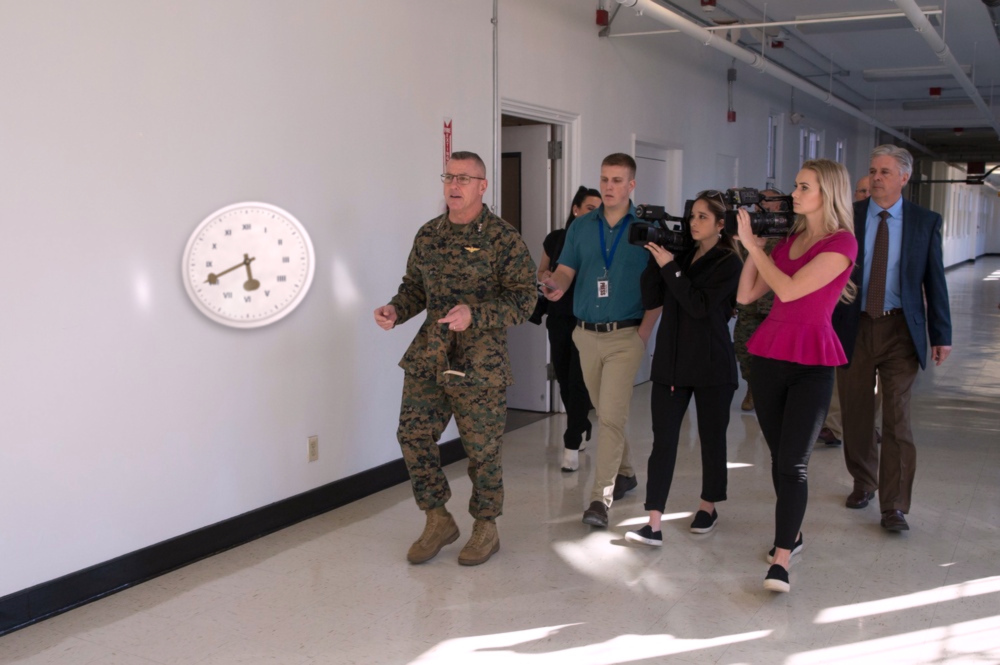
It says **5:41**
